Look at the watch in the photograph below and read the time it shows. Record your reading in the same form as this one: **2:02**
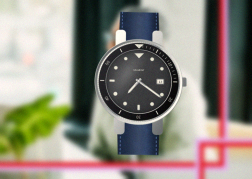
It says **7:21**
